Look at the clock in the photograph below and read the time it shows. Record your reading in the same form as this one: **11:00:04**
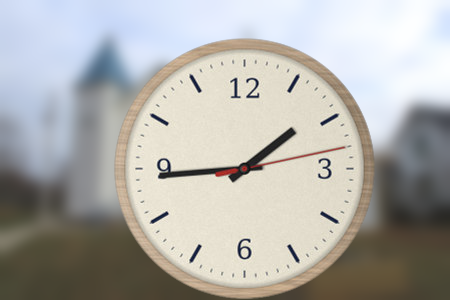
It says **1:44:13**
